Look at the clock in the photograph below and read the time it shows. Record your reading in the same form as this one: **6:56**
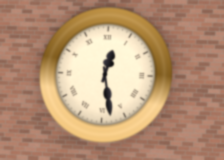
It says **12:28**
